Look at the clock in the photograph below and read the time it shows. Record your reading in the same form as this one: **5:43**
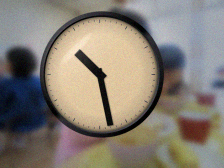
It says **10:28**
